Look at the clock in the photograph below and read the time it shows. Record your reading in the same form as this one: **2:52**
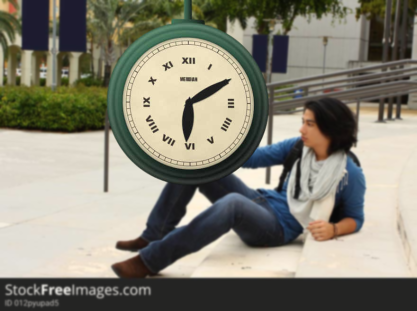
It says **6:10**
